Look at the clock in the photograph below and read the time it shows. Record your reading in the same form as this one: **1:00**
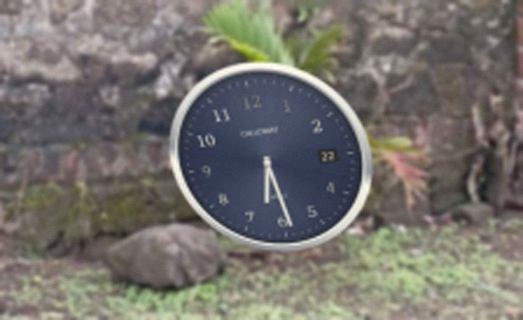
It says **6:29**
